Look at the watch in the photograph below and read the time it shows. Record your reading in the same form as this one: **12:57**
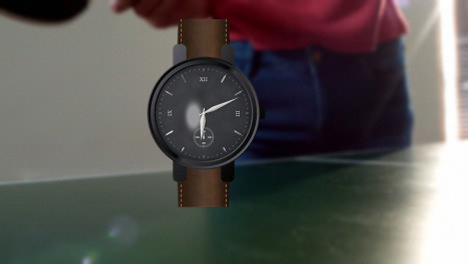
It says **6:11**
